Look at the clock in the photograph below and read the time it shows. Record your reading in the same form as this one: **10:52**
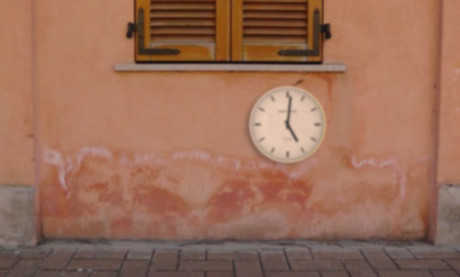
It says **5:01**
